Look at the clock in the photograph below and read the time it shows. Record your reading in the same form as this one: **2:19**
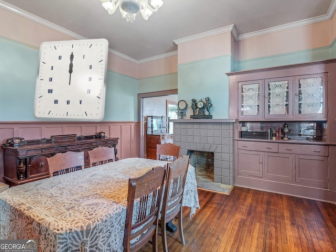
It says **12:00**
